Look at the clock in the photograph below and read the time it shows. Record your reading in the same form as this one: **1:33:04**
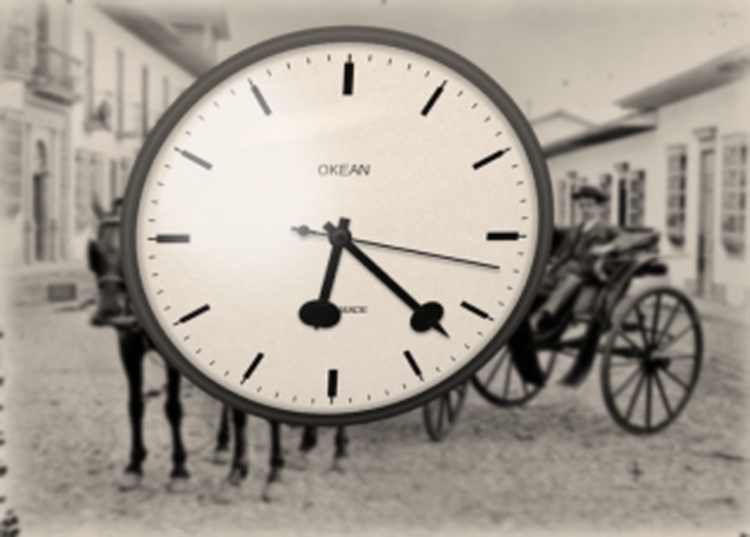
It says **6:22:17**
